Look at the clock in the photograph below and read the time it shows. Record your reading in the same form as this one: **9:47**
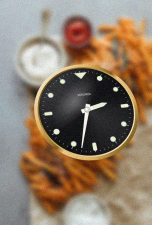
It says **2:33**
